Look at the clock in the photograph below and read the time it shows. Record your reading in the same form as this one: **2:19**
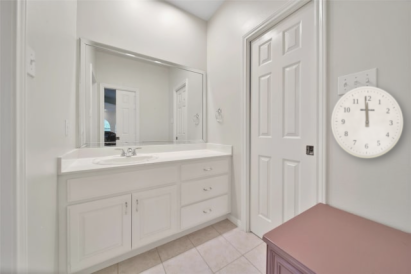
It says **11:59**
